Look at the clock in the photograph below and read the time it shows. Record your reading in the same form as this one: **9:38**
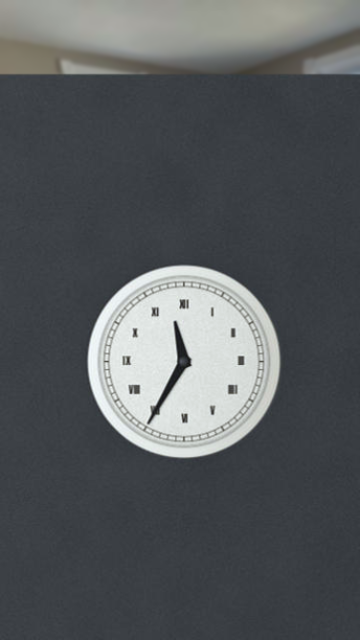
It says **11:35**
